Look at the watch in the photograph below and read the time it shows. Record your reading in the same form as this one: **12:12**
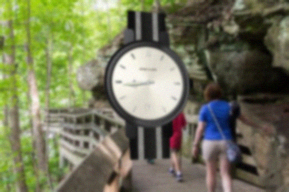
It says **8:44**
